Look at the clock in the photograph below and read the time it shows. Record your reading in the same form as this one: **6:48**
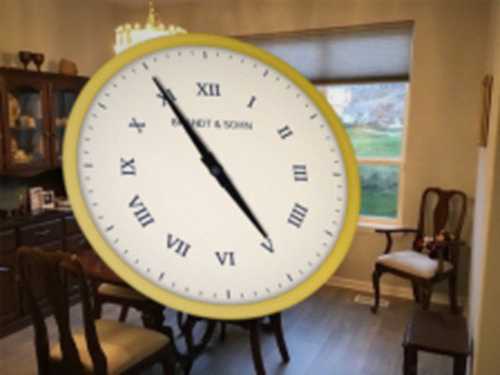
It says **4:55**
